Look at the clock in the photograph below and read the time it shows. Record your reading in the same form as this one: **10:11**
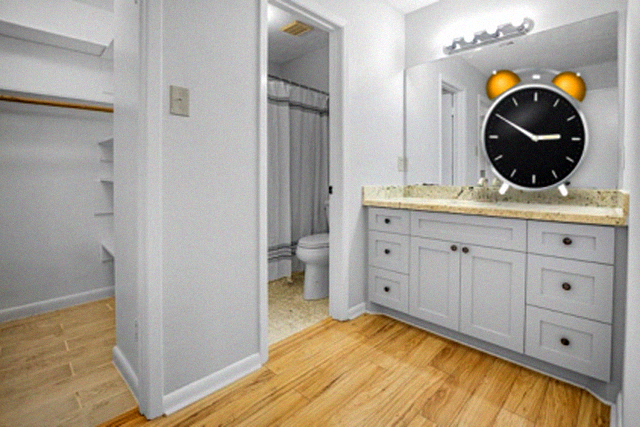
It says **2:50**
